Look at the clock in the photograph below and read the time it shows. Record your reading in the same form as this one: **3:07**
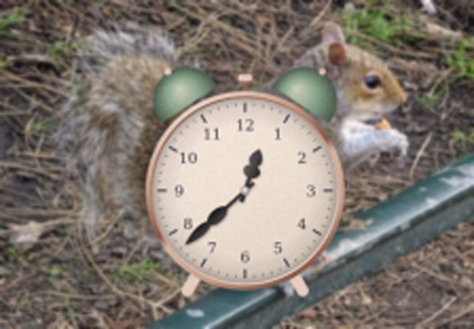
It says **12:38**
